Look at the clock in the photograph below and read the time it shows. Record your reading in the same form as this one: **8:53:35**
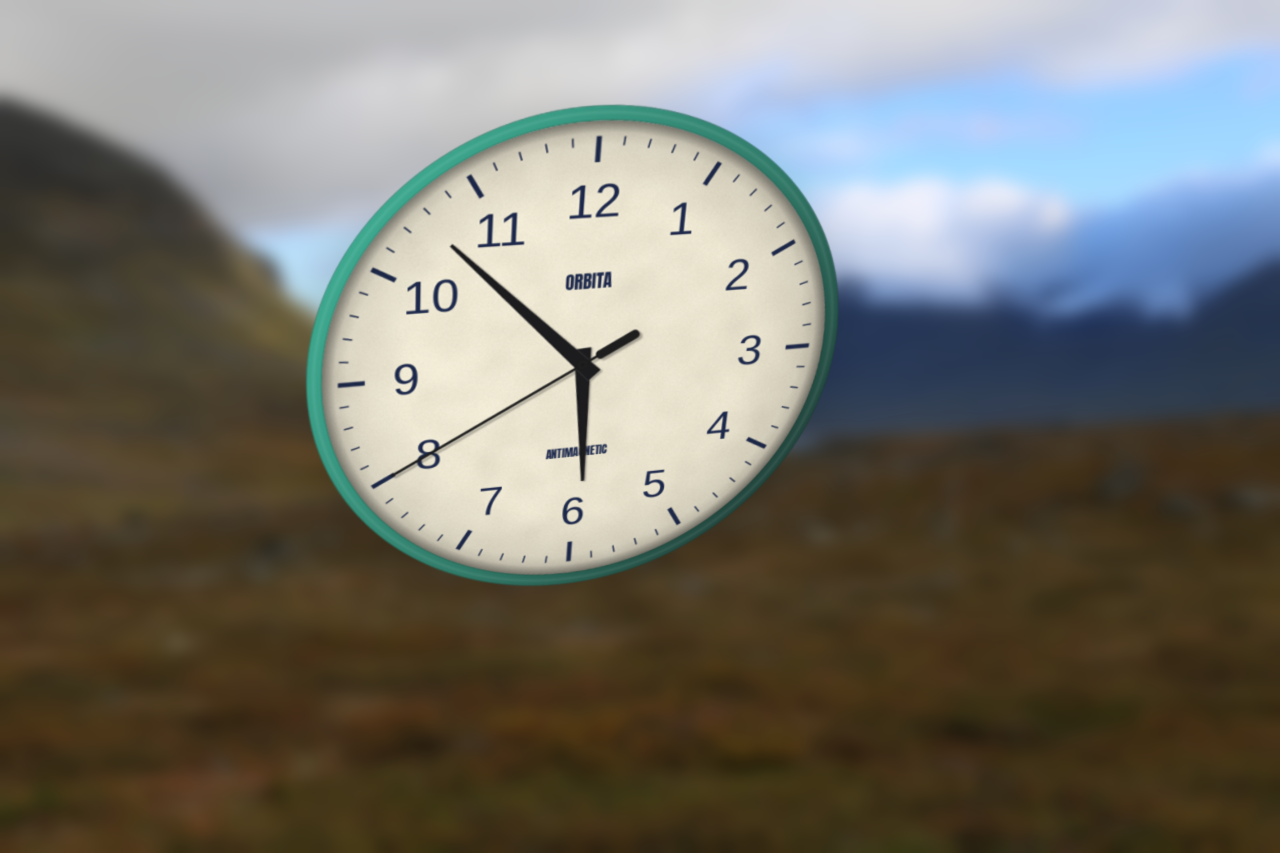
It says **5:52:40**
